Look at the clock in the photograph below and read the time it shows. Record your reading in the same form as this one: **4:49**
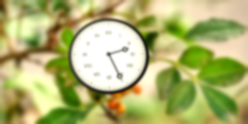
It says **2:26**
